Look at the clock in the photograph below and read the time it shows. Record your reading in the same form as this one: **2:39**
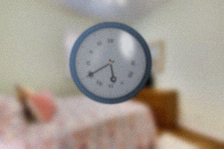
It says **5:40**
